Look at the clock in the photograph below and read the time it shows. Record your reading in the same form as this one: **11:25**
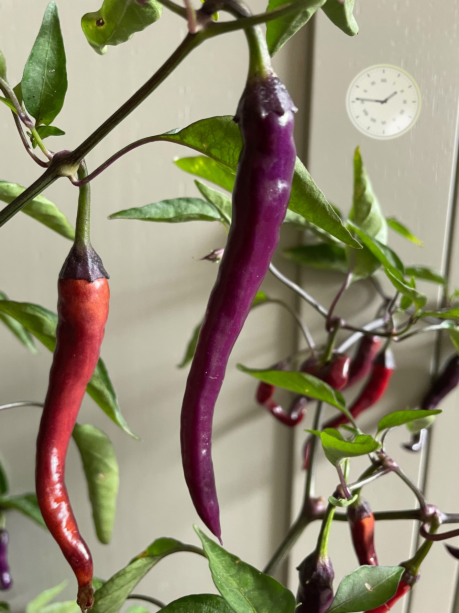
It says **1:46**
